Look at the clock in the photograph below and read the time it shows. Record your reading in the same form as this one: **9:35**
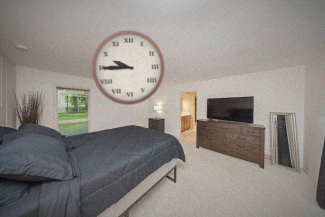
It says **9:45**
